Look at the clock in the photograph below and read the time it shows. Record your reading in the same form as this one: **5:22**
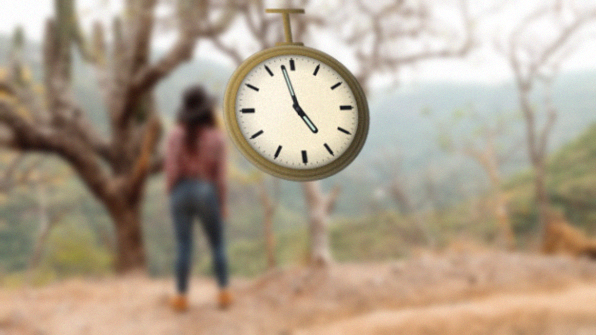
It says **4:58**
